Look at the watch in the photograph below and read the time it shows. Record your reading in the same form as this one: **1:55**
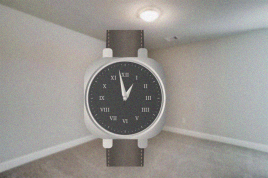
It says **12:58**
